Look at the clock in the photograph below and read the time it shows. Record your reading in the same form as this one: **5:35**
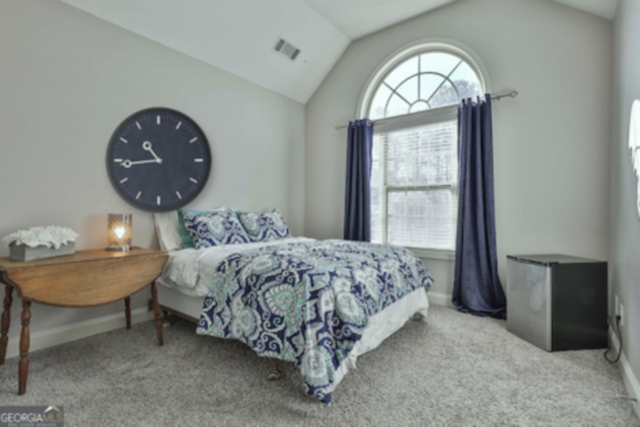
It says **10:44**
